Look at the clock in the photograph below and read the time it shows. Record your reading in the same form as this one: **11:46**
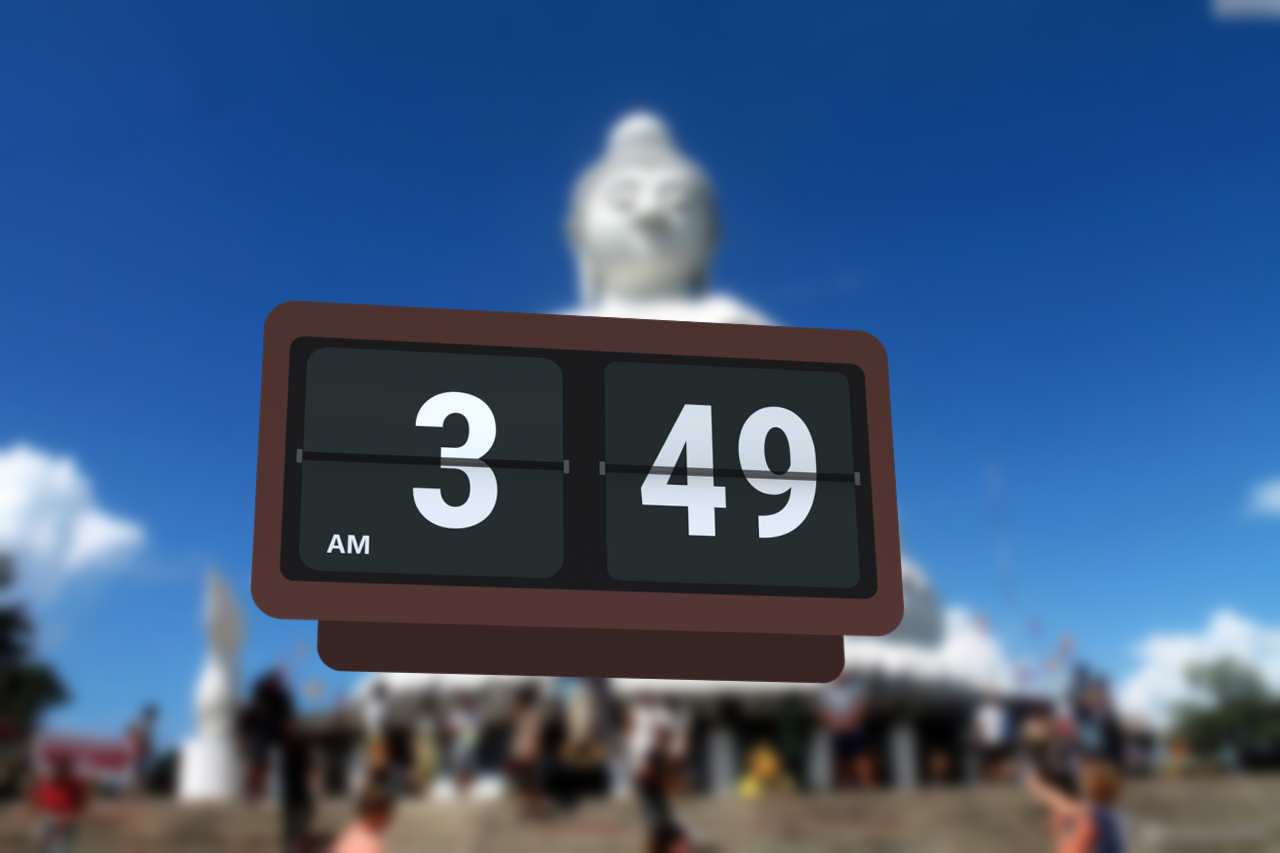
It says **3:49**
